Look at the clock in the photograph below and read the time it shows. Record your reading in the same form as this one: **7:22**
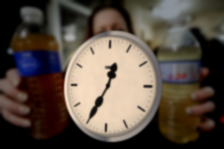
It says **12:35**
